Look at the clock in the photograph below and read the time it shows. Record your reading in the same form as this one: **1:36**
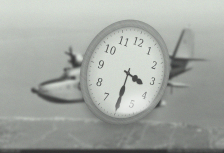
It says **3:30**
